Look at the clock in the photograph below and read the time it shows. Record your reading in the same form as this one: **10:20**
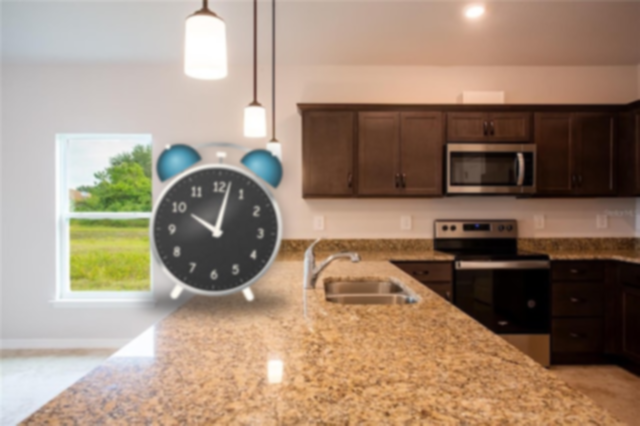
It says **10:02**
